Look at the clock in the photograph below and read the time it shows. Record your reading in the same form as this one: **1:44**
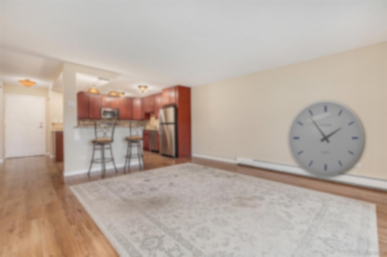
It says **1:54**
